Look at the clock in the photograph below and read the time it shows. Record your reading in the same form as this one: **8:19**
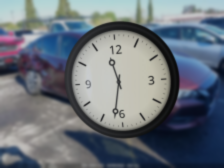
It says **11:32**
